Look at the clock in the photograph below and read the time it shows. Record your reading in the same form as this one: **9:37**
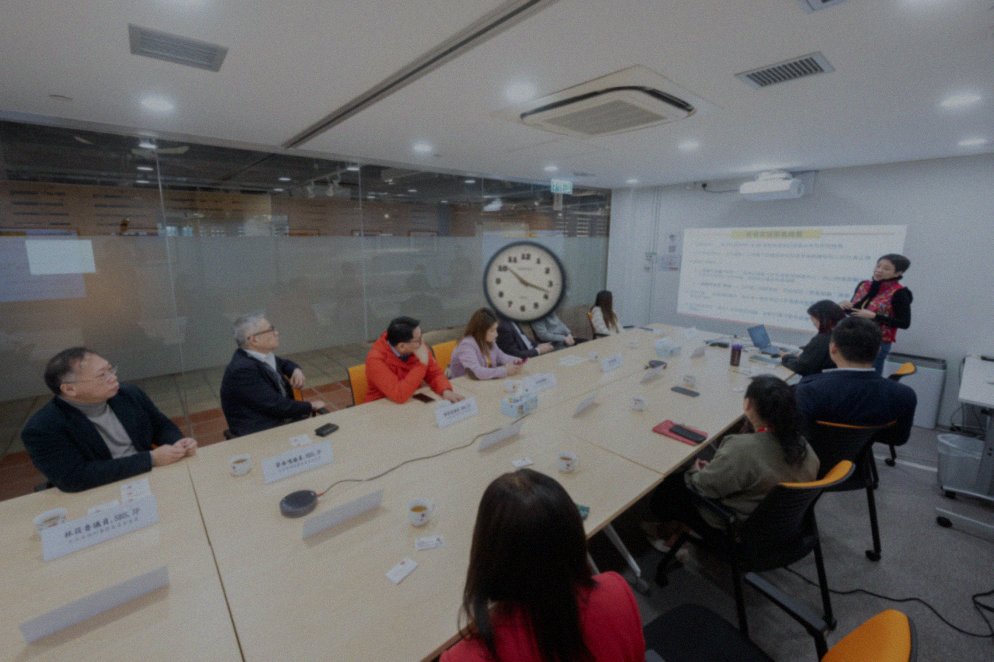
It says **10:18**
